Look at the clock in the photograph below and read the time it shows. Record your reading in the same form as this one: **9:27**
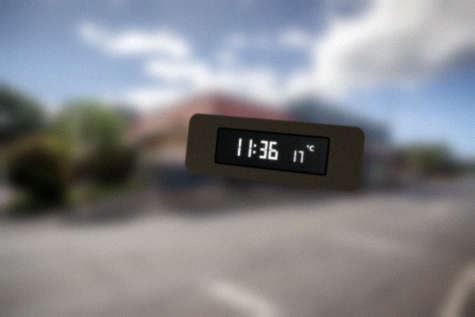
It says **11:36**
